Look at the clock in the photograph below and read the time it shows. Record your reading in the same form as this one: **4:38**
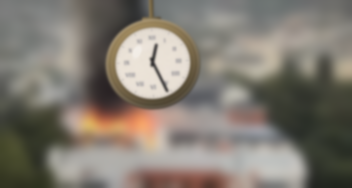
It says **12:26**
